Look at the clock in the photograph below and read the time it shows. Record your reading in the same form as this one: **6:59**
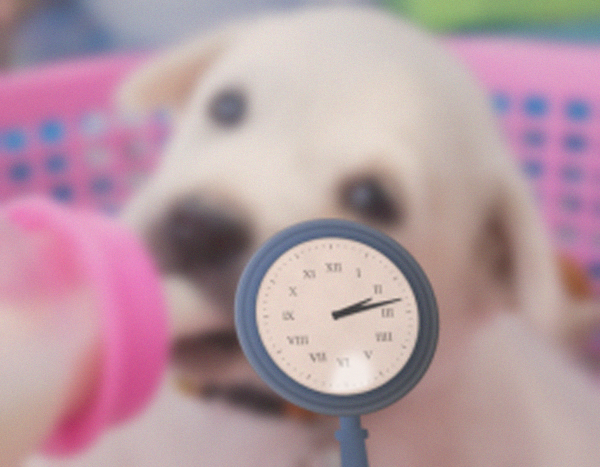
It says **2:13**
